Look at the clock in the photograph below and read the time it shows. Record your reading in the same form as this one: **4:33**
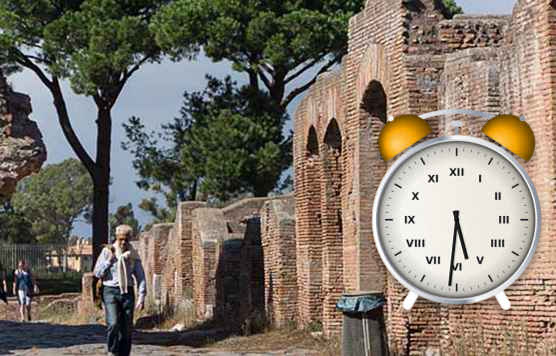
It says **5:31**
